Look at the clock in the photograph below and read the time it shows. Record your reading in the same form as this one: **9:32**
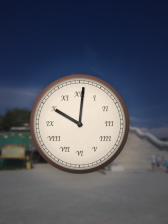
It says **10:01**
